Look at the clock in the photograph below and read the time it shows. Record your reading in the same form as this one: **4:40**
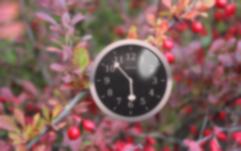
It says **5:53**
